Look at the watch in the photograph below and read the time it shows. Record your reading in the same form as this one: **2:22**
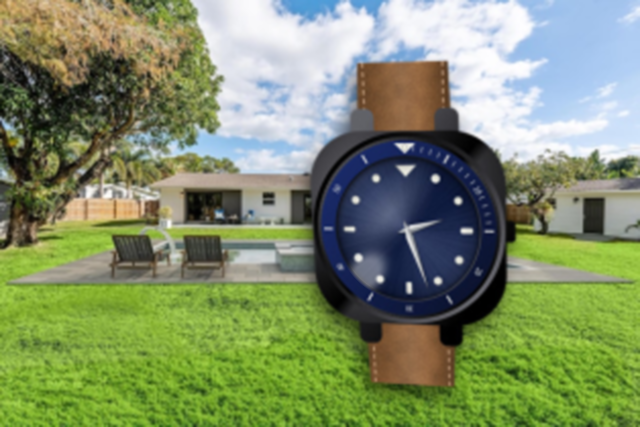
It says **2:27**
